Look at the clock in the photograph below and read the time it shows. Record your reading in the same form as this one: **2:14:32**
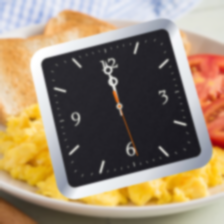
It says **11:59:29**
